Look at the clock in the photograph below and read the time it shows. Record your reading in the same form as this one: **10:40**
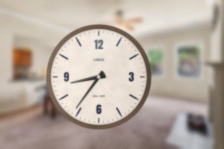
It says **8:36**
